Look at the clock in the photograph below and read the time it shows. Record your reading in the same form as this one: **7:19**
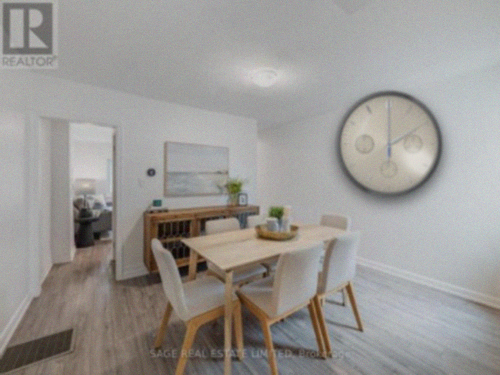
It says **6:10**
